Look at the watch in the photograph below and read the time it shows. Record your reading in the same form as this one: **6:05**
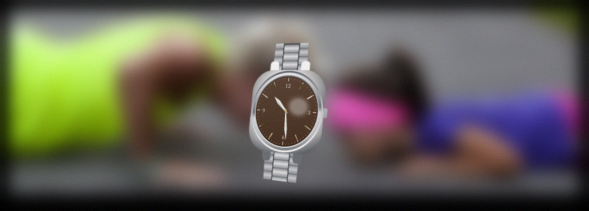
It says **10:29**
